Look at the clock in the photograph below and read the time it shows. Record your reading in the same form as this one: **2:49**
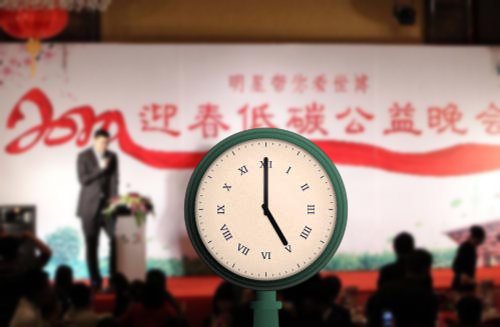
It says **5:00**
